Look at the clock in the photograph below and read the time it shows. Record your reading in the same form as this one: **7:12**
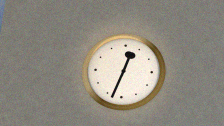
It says **12:33**
